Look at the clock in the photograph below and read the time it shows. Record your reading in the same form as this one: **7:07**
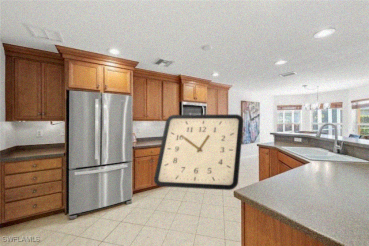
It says **12:51**
